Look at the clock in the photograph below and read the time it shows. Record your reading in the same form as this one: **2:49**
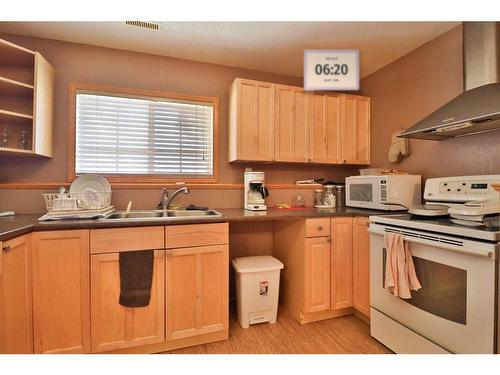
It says **6:20**
